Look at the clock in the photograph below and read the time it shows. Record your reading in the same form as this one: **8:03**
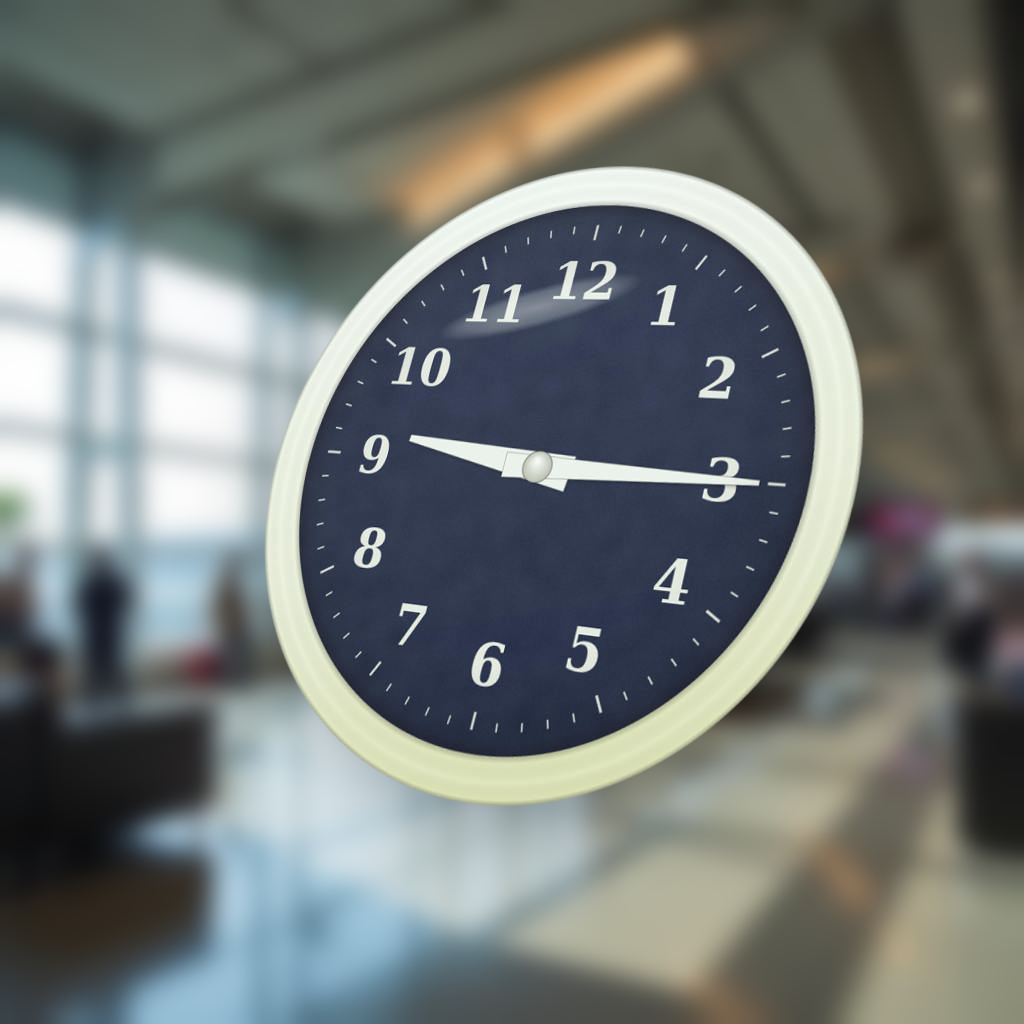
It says **9:15**
